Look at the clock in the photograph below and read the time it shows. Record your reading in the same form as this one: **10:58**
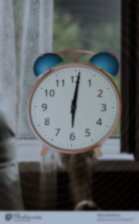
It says **6:01**
